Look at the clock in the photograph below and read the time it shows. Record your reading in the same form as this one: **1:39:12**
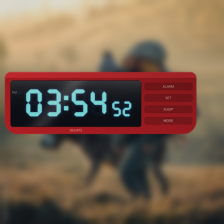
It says **3:54:52**
